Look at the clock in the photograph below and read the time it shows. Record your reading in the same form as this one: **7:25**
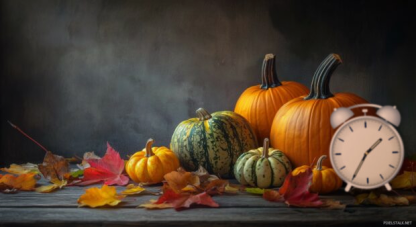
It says **1:35**
